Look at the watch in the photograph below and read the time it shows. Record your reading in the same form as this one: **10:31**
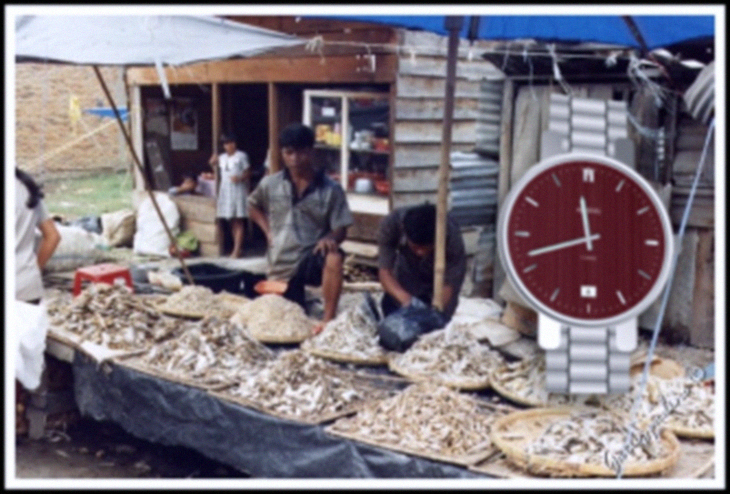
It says **11:42**
